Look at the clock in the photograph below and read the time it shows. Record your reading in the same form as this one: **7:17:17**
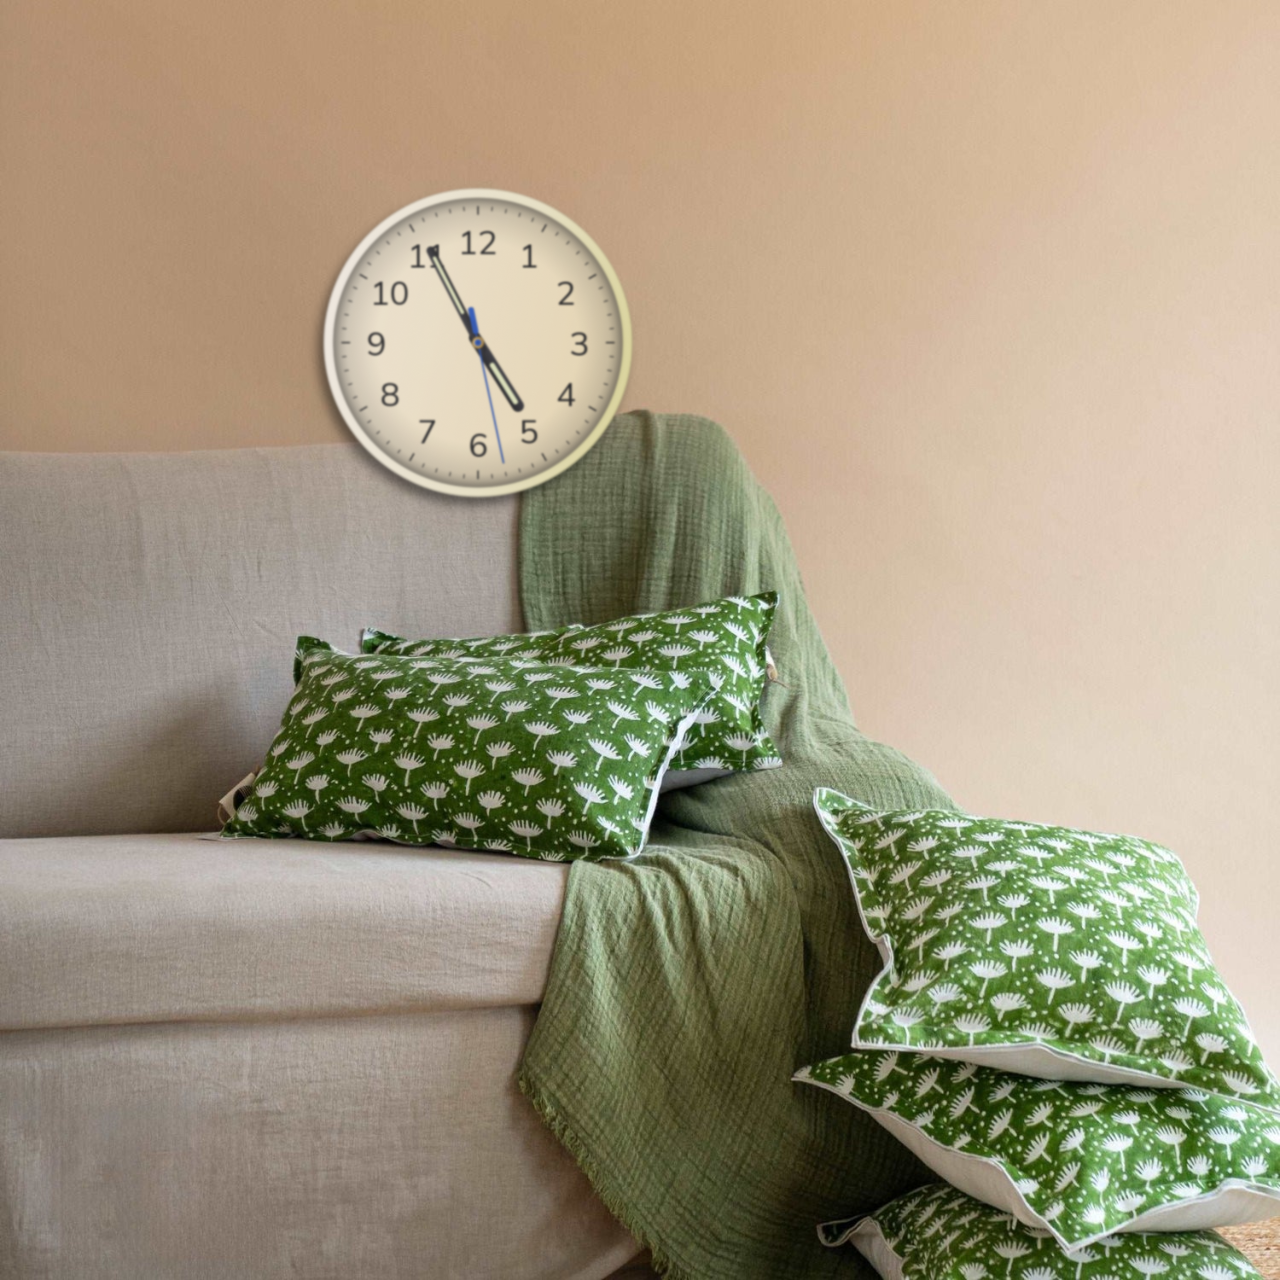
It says **4:55:28**
